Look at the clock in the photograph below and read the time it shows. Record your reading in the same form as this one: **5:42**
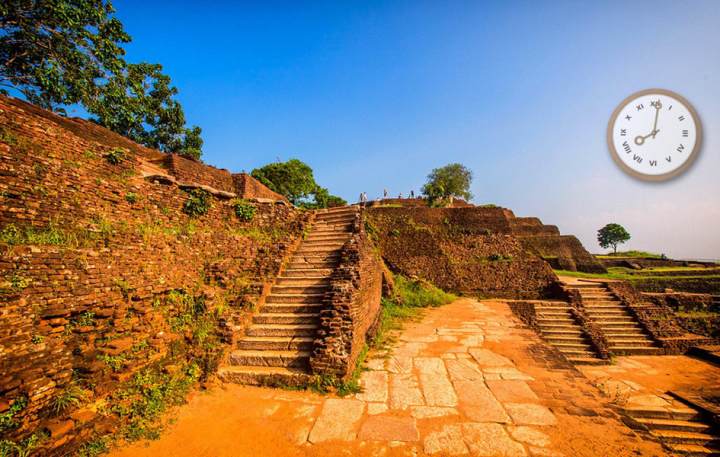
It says **8:01**
